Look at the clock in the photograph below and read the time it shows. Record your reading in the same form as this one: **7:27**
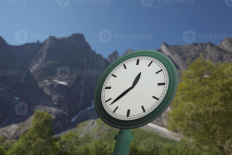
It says **12:38**
